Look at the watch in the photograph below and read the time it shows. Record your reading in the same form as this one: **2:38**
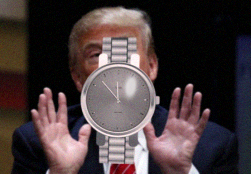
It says **11:53**
